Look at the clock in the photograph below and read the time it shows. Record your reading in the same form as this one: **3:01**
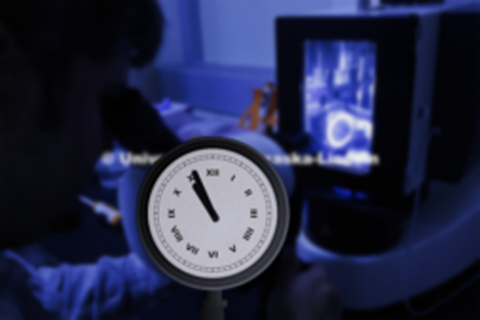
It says **10:56**
